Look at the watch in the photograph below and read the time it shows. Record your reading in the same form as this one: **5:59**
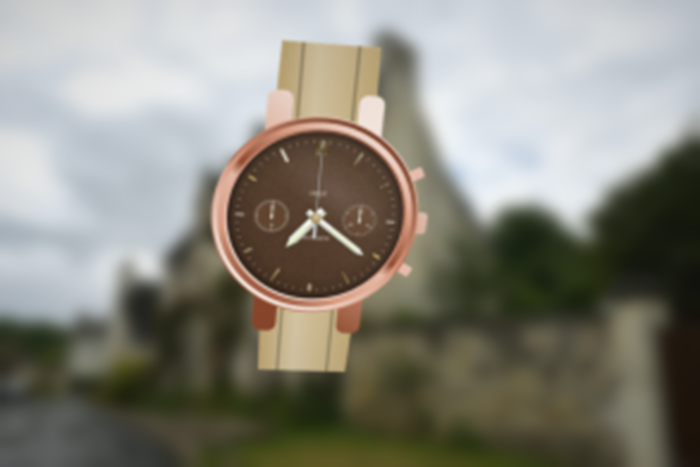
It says **7:21**
